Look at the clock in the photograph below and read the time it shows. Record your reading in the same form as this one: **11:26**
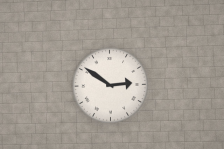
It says **2:51**
